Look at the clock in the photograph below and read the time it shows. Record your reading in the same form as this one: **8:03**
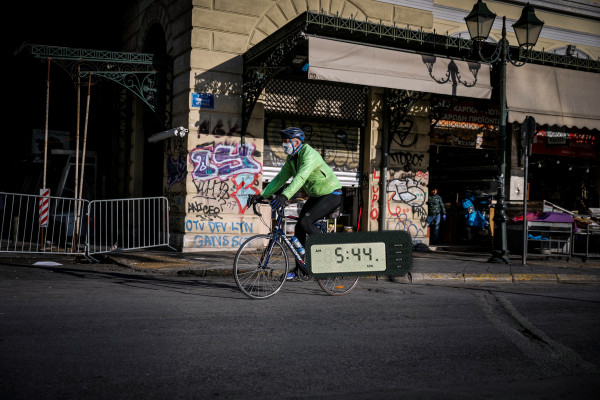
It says **5:44**
